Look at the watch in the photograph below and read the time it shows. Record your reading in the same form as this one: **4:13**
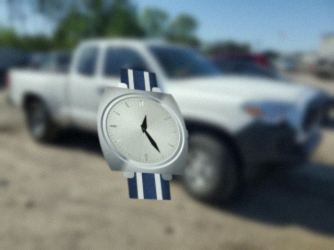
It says **12:25**
